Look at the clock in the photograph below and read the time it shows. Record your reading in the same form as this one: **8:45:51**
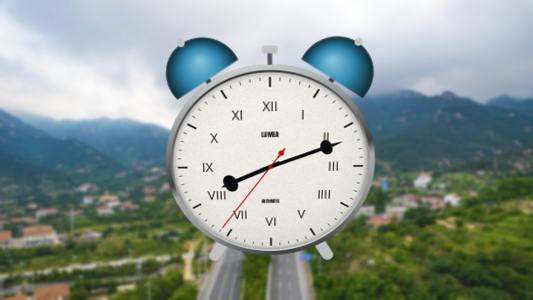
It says **8:11:36**
